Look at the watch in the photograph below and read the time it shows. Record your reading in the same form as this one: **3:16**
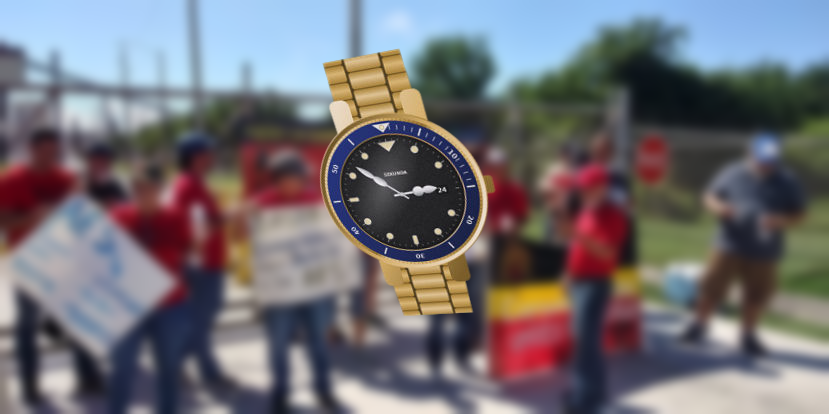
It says **2:52**
